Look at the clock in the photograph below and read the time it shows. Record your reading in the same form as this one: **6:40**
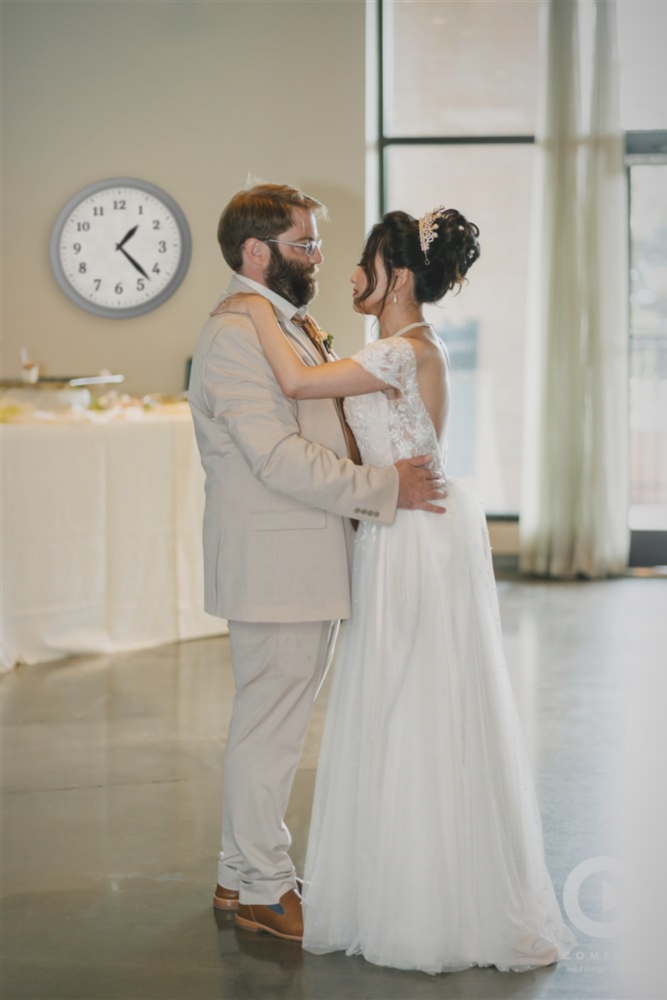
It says **1:23**
